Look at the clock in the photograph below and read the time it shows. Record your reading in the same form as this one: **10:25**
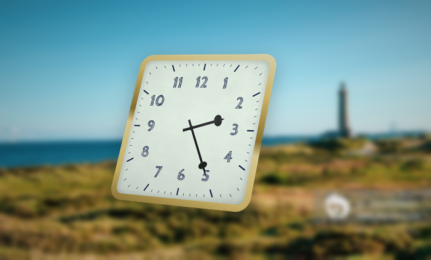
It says **2:25**
